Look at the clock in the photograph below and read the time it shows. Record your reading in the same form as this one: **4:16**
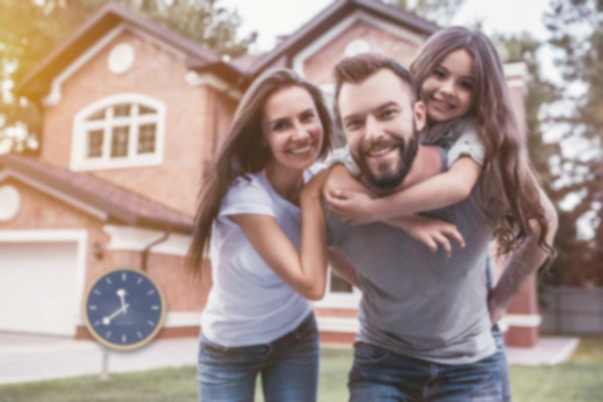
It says **11:39**
